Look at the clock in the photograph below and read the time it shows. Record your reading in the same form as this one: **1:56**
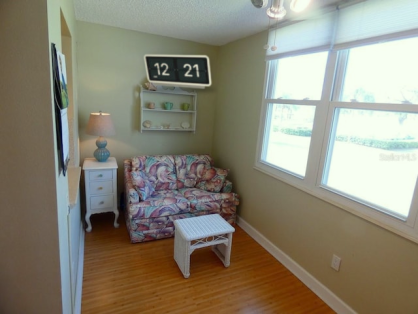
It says **12:21**
